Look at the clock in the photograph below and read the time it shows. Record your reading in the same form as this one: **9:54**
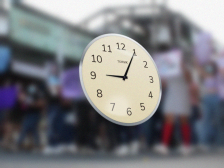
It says **9:05**
